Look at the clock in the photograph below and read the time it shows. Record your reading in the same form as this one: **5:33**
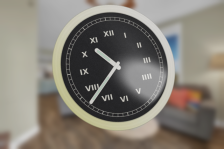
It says **10:38**
